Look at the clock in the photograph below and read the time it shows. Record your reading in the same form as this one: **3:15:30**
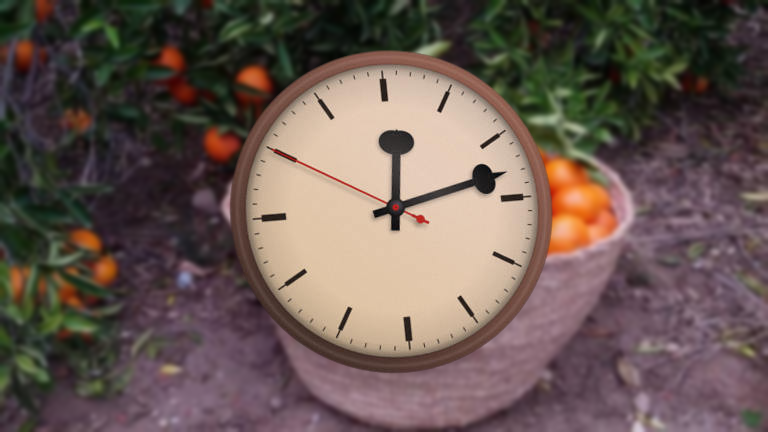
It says **12:12:50**
